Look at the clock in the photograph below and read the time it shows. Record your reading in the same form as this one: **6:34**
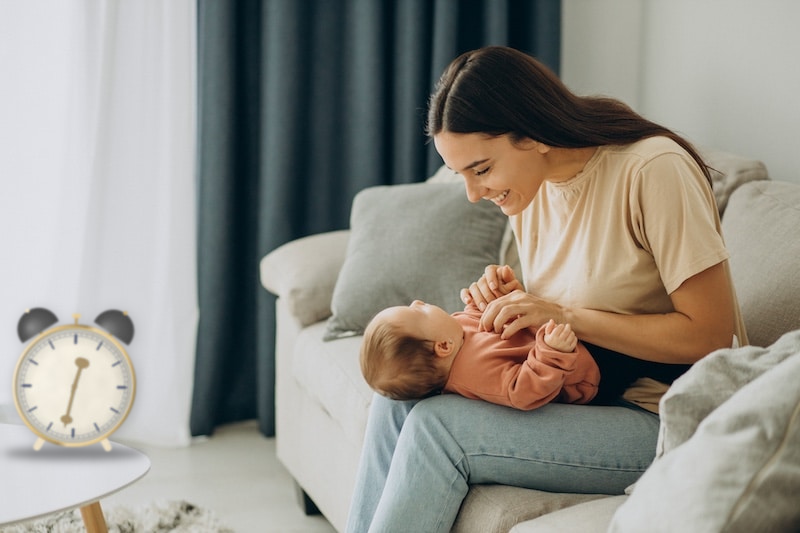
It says **12:32**
